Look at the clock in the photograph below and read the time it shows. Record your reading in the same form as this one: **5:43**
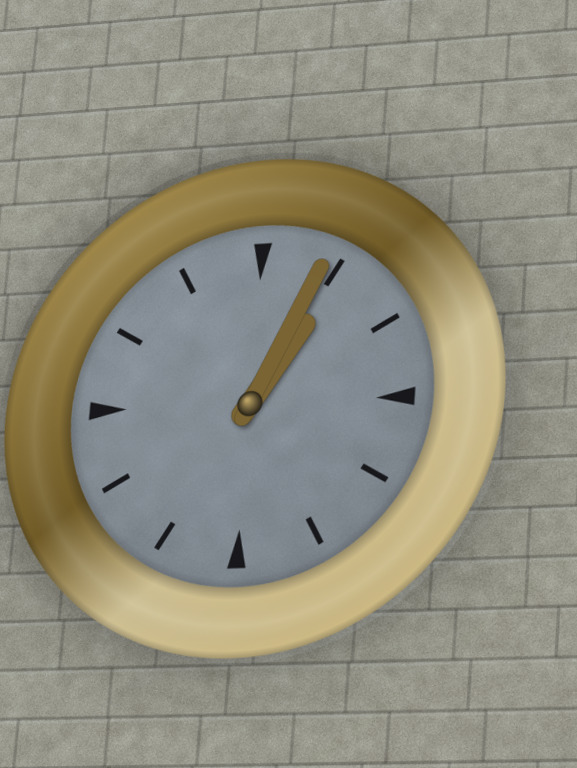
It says **1:04**
